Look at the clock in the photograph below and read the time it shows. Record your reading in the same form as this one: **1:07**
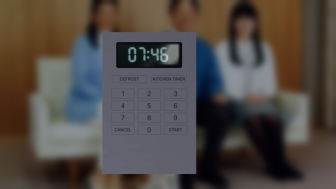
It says **7:46**
